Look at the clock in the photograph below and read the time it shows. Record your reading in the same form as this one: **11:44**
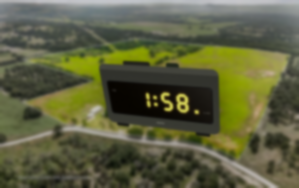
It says **1:58**
